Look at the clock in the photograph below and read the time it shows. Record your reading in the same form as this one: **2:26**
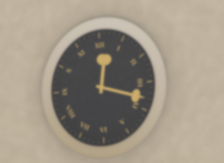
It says **12:18**
